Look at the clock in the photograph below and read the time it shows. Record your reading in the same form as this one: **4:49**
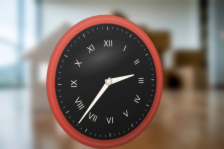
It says **2:37**
